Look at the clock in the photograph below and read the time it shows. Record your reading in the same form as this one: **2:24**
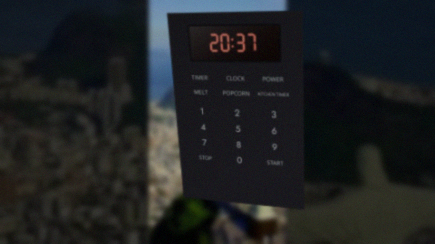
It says **20:37**
